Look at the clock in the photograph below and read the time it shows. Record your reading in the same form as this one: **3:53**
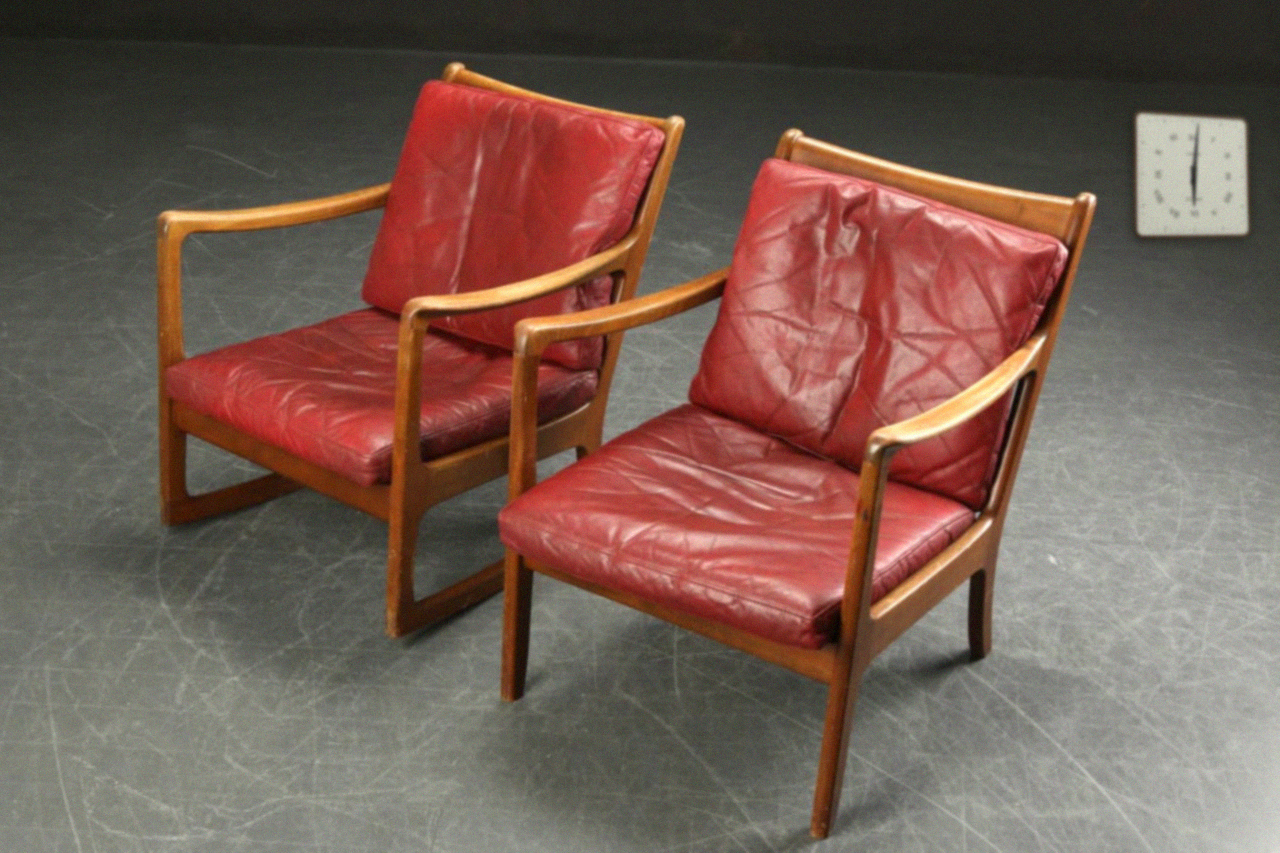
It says **6:01**
